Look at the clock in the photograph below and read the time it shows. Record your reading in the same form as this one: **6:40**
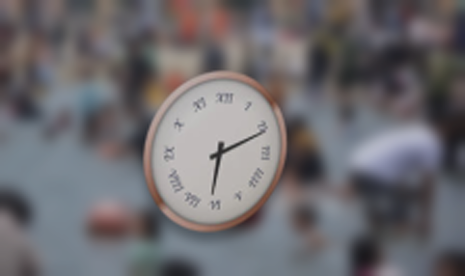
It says **6:11**
